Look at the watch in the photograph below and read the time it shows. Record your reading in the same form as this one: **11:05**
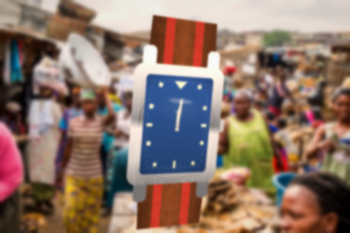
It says **12:01**
